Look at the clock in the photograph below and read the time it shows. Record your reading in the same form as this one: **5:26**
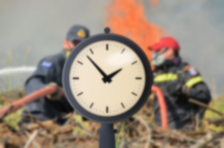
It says **1:53**
